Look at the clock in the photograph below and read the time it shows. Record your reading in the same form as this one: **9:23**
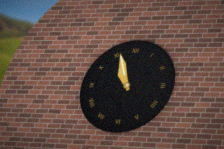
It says **10:56**
